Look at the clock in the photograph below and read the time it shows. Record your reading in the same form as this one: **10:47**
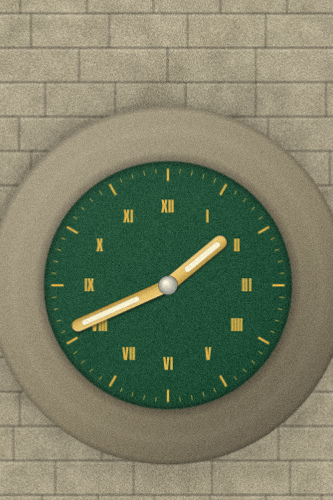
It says **1:41**
